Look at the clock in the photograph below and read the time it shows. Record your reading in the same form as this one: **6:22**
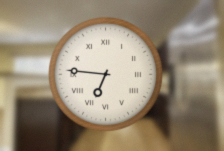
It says **6:46**
